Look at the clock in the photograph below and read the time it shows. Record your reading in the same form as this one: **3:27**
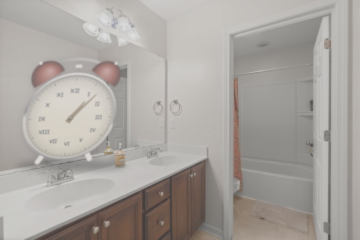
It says **1:07**
